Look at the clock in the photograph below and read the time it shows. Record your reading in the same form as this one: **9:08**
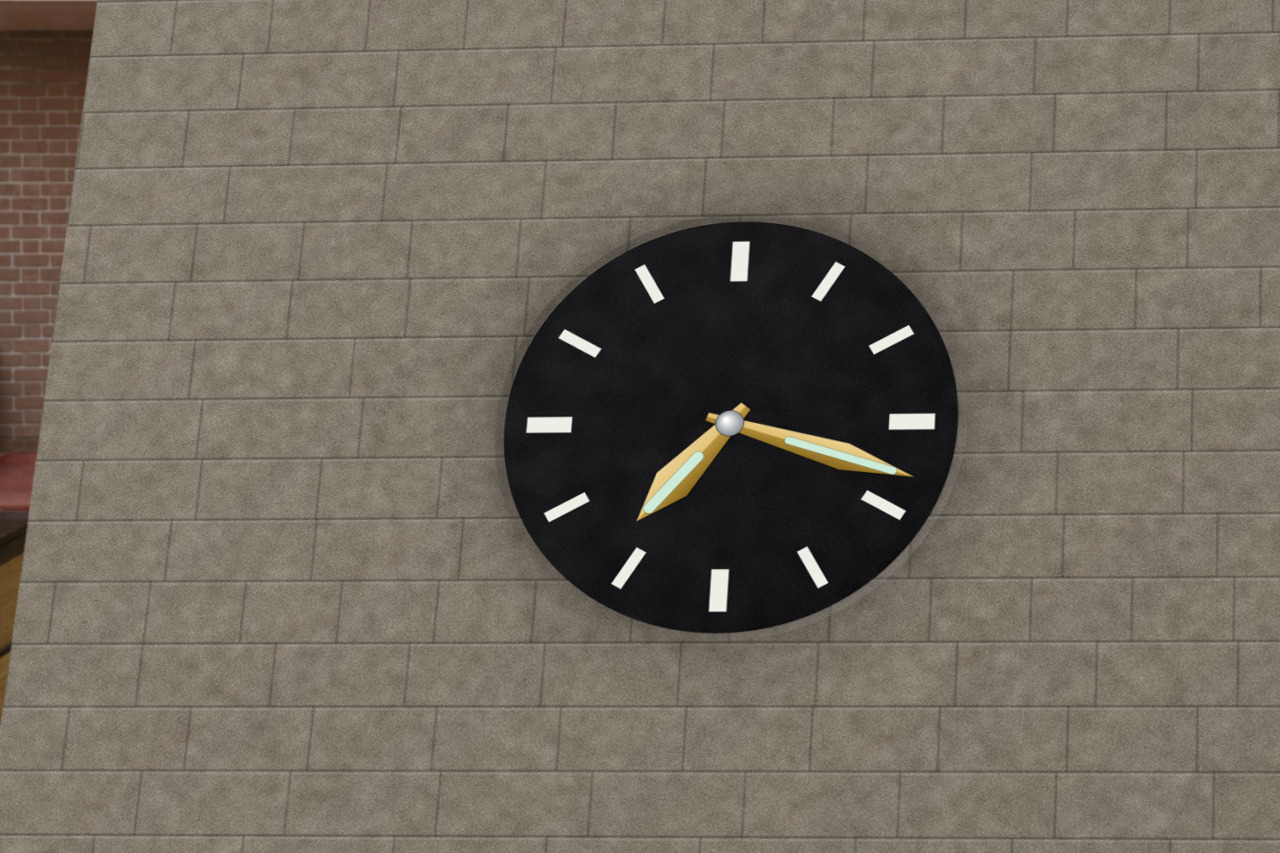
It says **7:18**
